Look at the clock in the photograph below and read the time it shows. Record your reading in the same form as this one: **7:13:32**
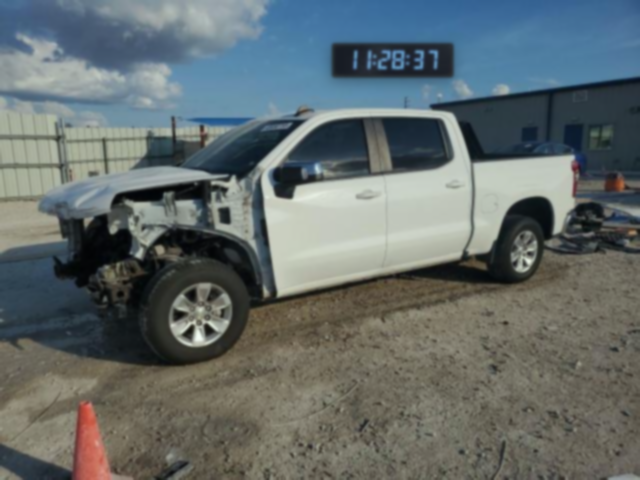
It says **11:28:37**
